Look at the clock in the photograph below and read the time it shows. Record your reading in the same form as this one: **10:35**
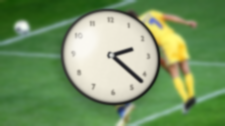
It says **2:22**
